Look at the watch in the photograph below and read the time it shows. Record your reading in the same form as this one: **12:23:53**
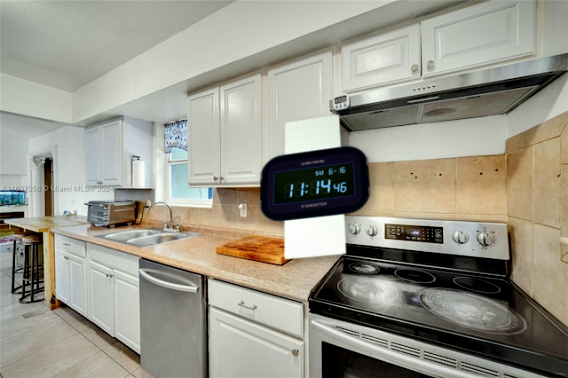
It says **11:14:46**
